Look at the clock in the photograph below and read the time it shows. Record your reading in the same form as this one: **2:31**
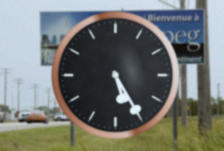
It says **5:25**
